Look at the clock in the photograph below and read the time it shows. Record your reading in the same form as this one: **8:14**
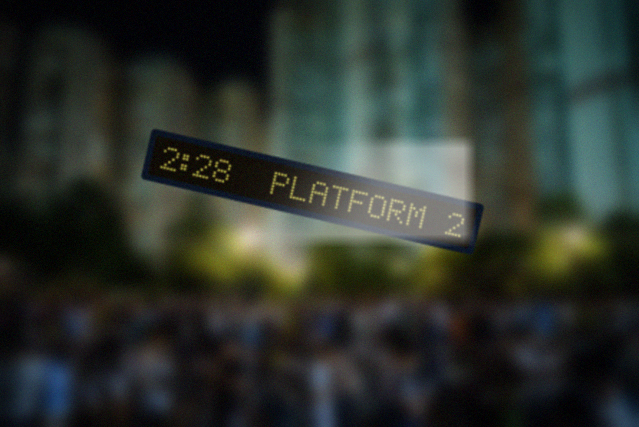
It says **2:28**
